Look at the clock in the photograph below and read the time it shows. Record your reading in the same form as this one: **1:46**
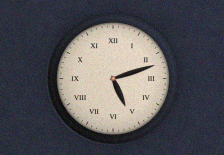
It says **5:12**
